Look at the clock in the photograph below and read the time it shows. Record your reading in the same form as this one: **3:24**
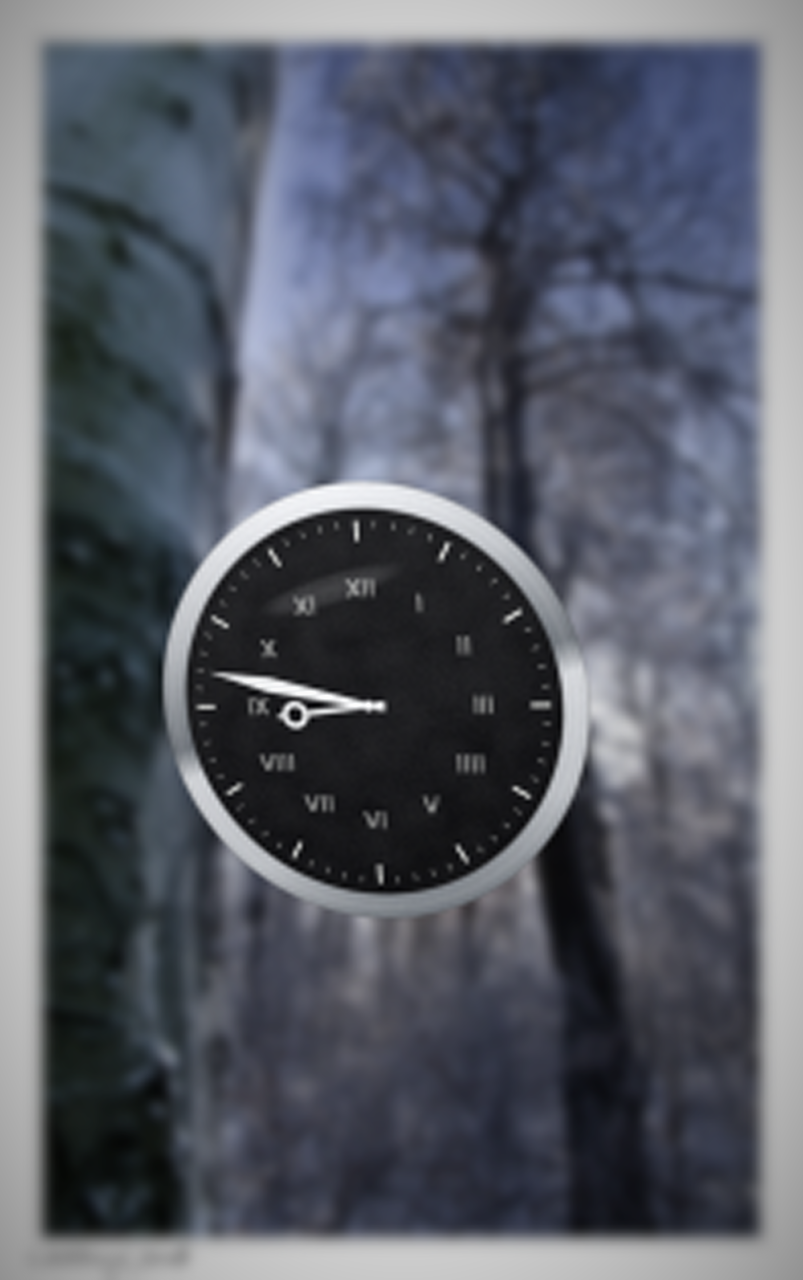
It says **8:47**
